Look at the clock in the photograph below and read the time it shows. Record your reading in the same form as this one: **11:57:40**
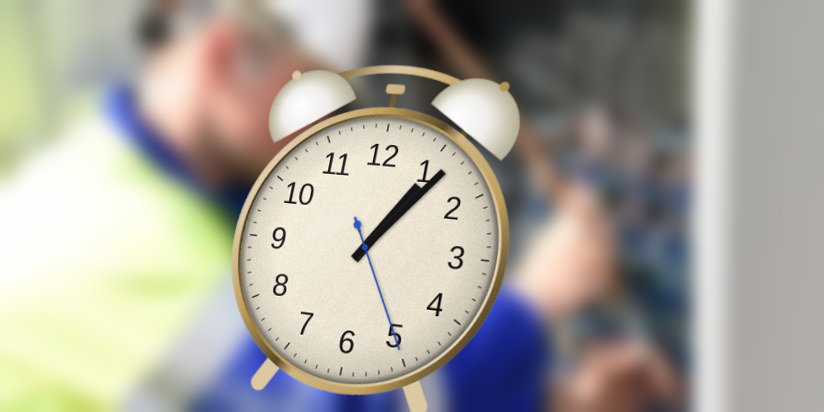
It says **1:06:25**
